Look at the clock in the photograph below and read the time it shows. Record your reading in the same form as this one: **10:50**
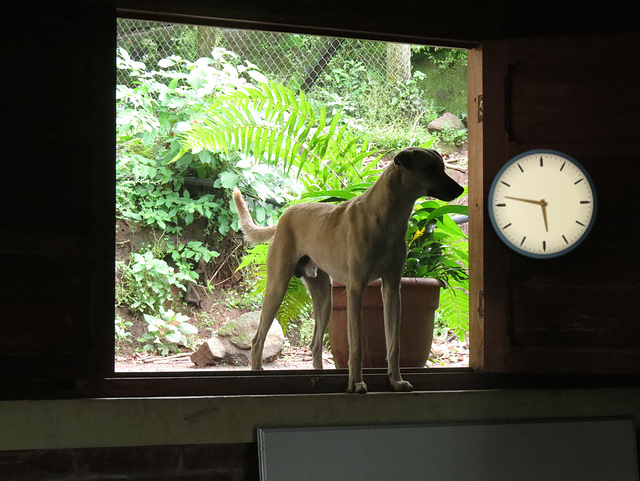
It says **5:47**
